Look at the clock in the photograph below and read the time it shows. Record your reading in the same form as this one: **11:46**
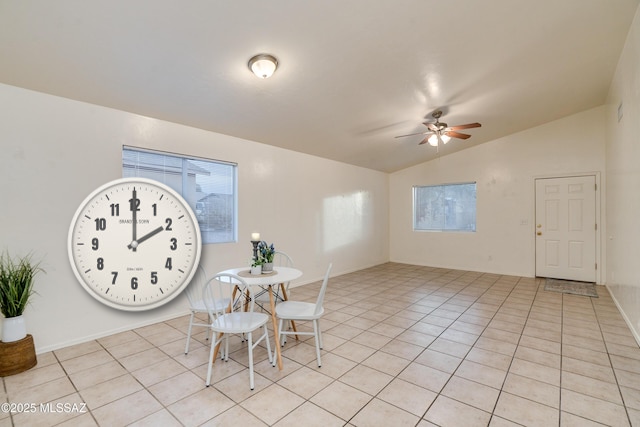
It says **2:00**
